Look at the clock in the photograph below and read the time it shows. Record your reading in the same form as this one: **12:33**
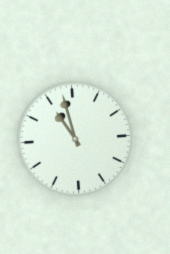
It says **10:58**
